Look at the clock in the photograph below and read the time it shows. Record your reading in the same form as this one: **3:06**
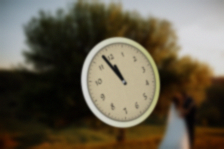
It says **11:58**
